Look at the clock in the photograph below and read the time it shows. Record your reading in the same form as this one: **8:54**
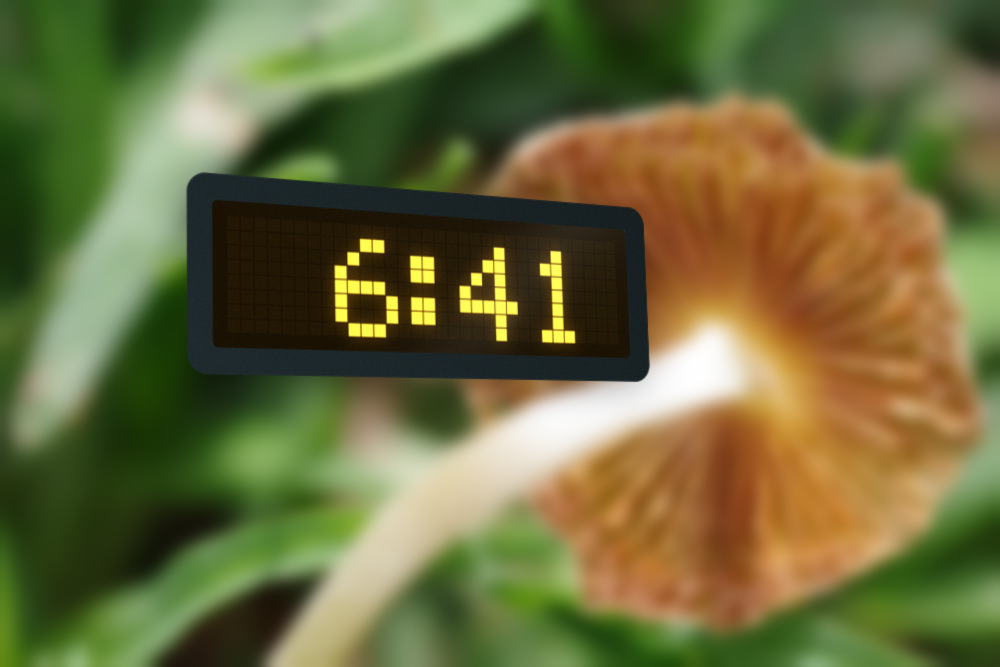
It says **6:41**
